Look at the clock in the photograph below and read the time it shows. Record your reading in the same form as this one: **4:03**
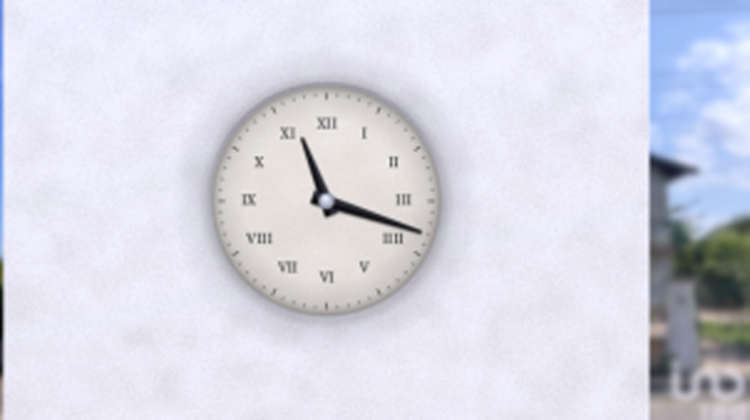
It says **11:18**
